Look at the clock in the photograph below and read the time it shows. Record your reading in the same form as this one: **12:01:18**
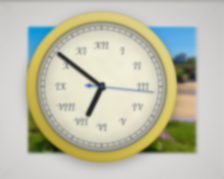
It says **6:51:16**
